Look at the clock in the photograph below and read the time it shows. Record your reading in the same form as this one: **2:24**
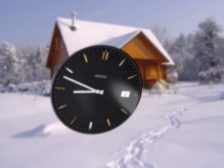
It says **8:48**
